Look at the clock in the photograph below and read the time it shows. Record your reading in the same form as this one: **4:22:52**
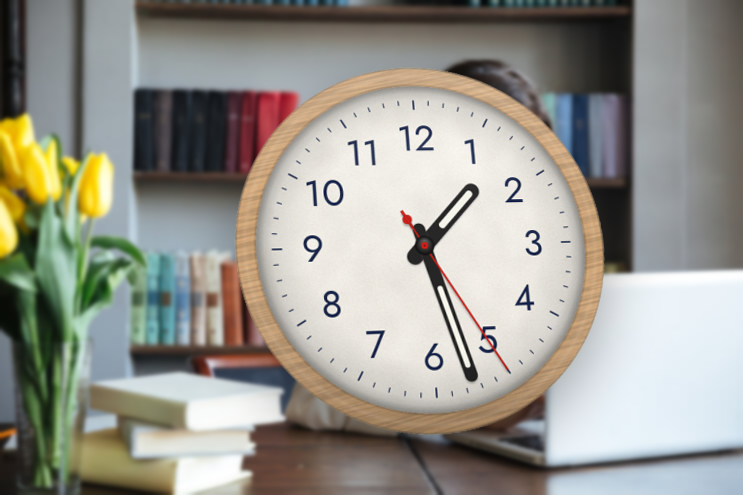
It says **1:27:25**
